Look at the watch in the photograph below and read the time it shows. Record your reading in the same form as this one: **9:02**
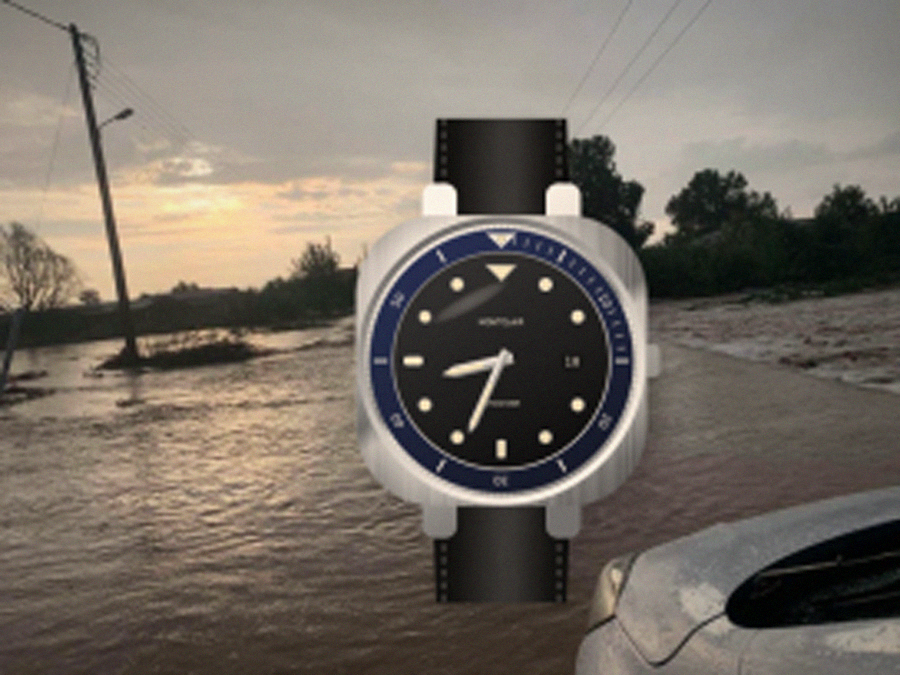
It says **8:34**
